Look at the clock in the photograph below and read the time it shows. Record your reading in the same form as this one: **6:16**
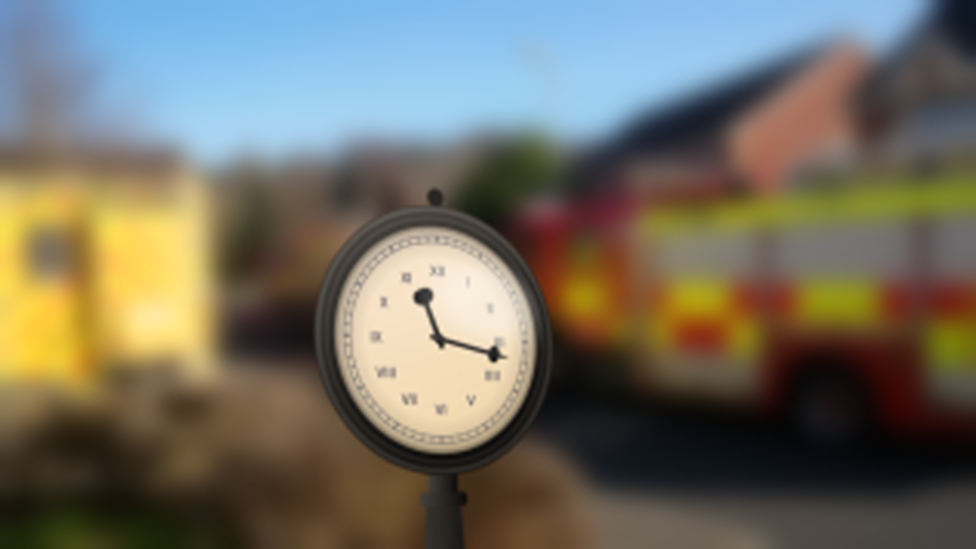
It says **11:17**
